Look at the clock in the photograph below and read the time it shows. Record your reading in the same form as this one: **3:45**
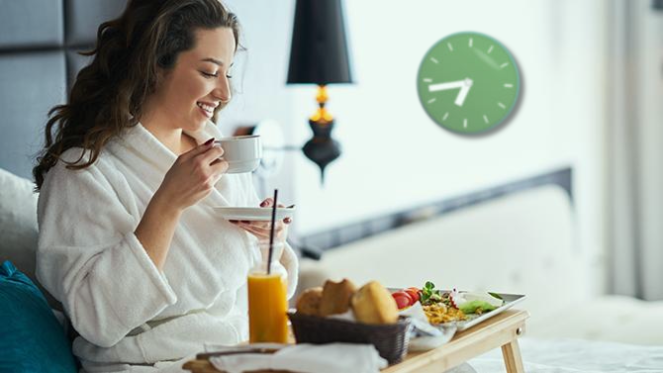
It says **6:43**
